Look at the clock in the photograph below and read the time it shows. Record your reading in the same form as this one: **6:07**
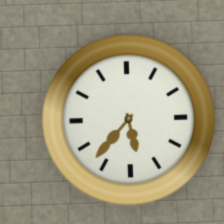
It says **5:37**
